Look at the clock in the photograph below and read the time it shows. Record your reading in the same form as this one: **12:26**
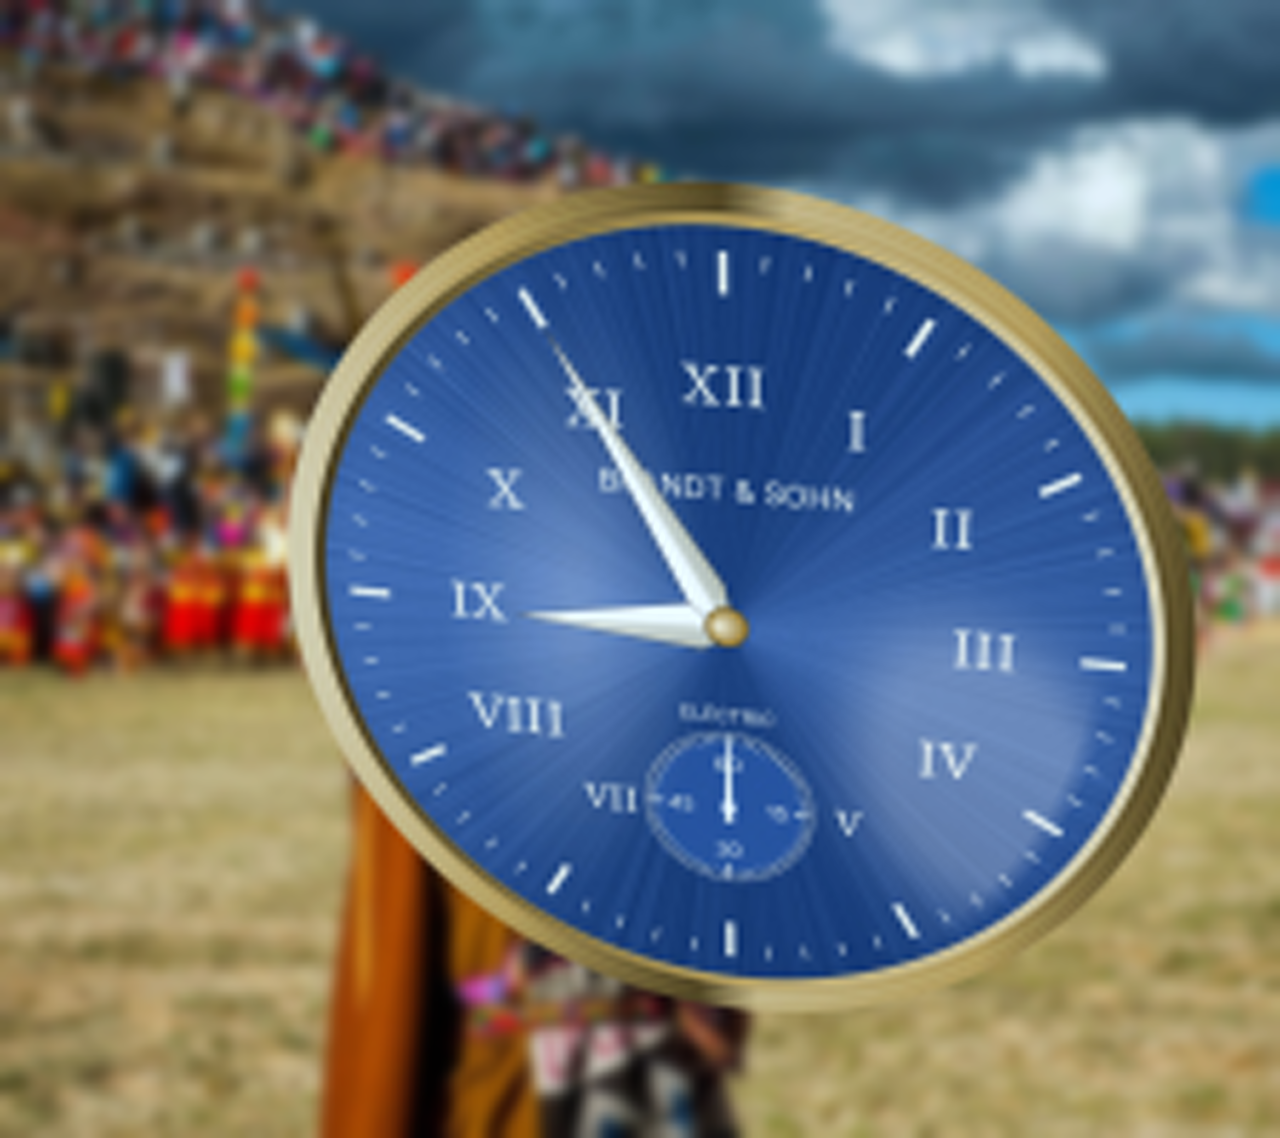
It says **8:55**
